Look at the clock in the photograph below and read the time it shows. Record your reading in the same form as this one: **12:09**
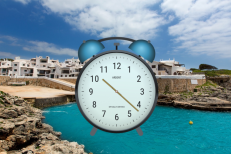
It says **10:22**
